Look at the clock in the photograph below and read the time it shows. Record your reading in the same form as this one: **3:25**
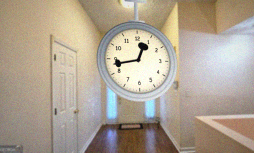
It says **12:43**
